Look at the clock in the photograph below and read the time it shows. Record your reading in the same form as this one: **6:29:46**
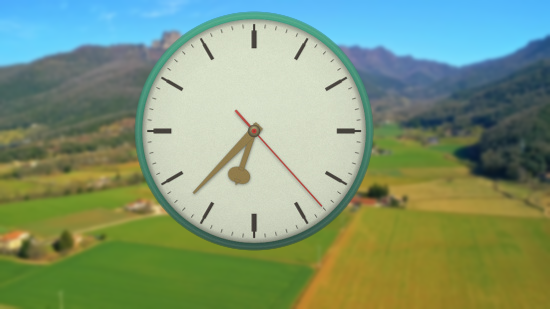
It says **6:37:23**
